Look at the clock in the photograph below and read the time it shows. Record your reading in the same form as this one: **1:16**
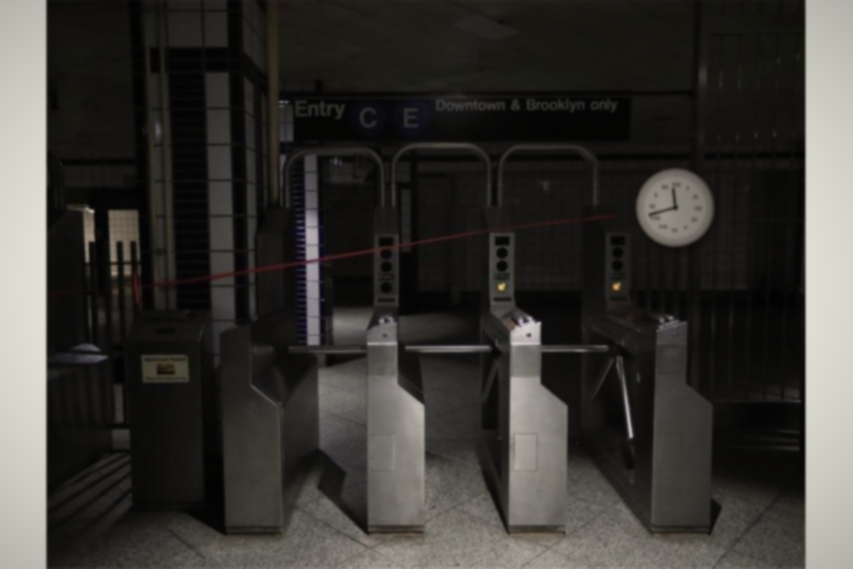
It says **11:42**
